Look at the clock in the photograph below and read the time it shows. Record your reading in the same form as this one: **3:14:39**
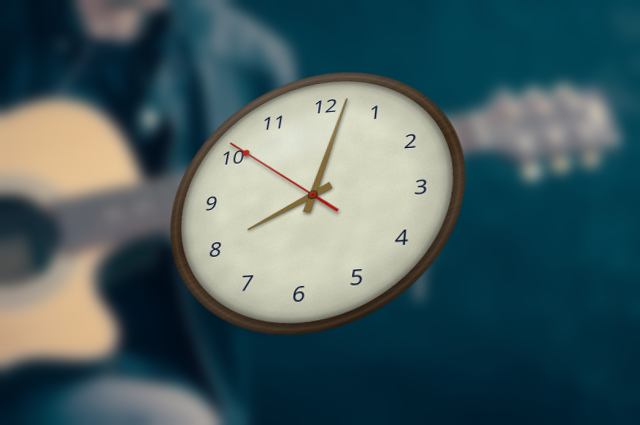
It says **8:01:51**
